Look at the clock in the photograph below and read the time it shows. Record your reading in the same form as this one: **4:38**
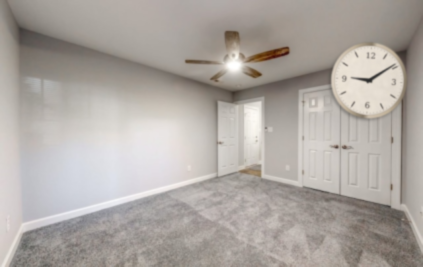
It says **9:09**
